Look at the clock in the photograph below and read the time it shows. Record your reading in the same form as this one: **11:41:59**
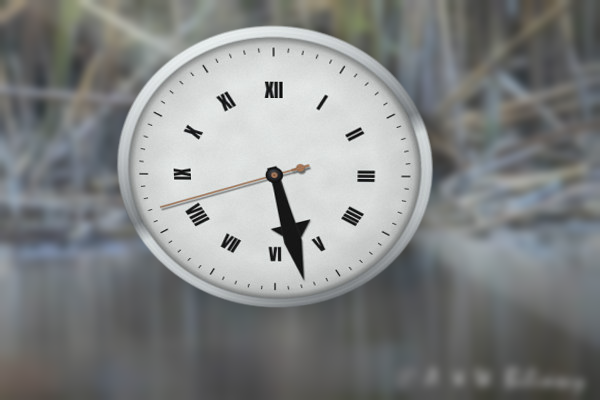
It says **5:27:42**
